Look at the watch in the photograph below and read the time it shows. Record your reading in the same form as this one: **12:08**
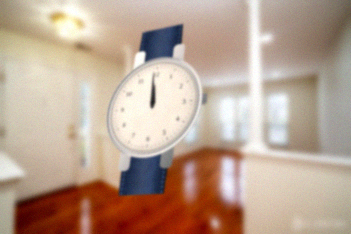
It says **11:59**
